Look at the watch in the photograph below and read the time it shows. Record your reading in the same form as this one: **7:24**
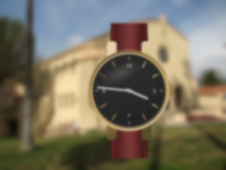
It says **3:46**
